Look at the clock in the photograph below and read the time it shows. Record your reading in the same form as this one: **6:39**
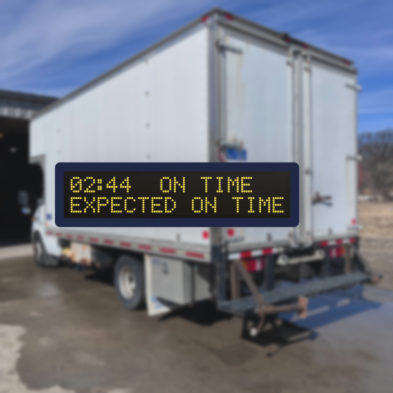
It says **2:44**
